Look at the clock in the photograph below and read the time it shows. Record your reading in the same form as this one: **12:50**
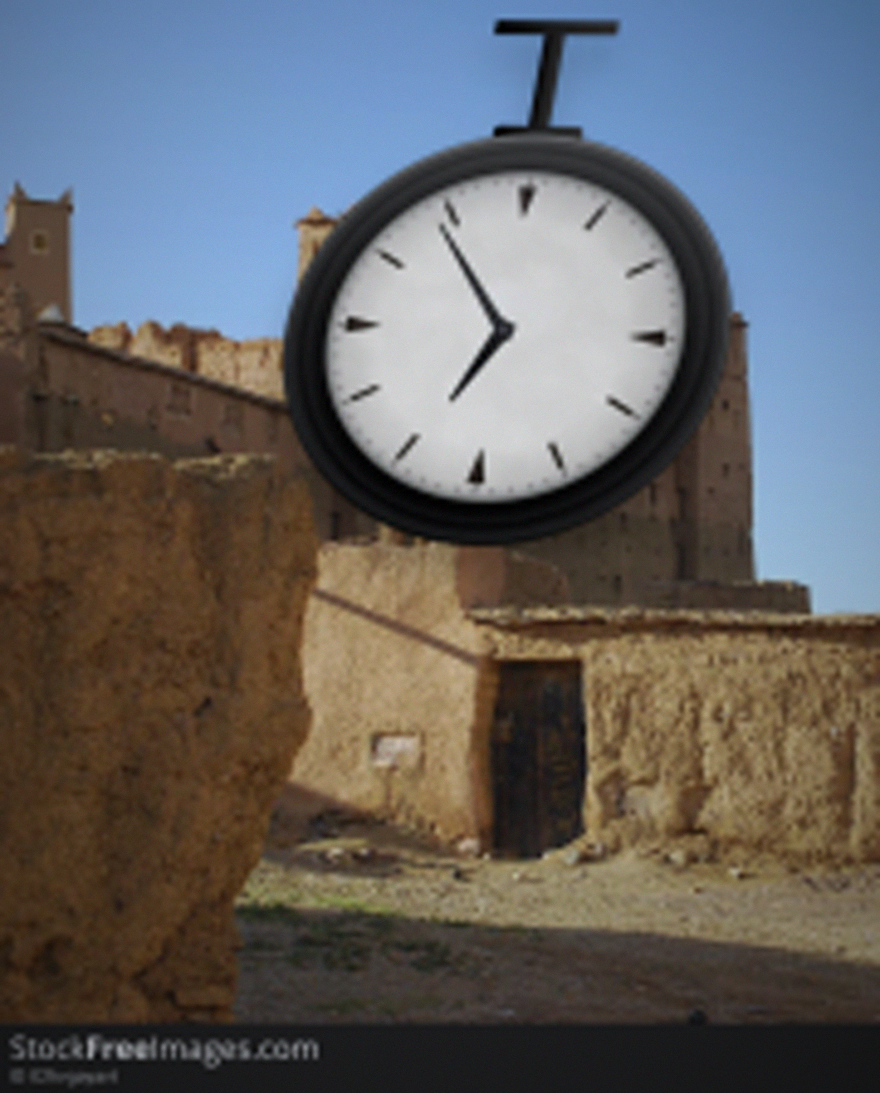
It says **6:54**
